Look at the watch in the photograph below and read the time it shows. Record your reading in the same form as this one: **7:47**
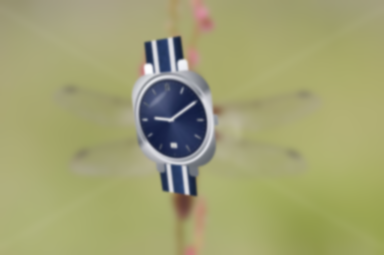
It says **9:10**
